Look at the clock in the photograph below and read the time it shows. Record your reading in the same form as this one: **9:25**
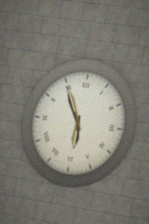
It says **5:55**
